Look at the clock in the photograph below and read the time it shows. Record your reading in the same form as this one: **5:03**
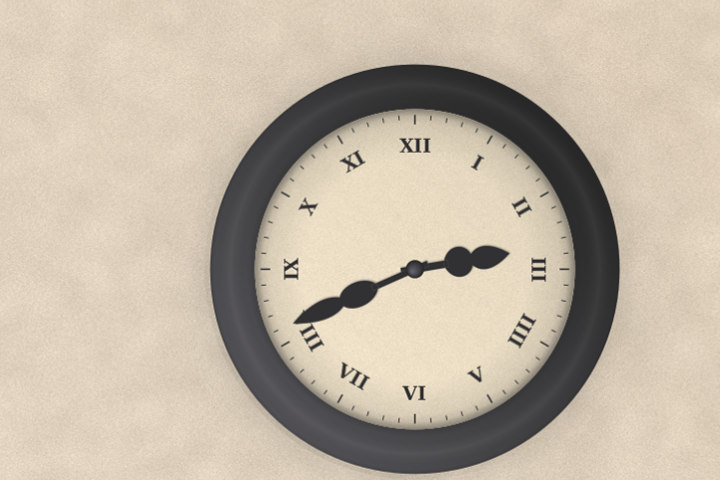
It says **2:41**
